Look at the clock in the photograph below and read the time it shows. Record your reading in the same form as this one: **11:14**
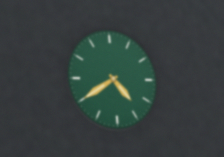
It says **4:40**
